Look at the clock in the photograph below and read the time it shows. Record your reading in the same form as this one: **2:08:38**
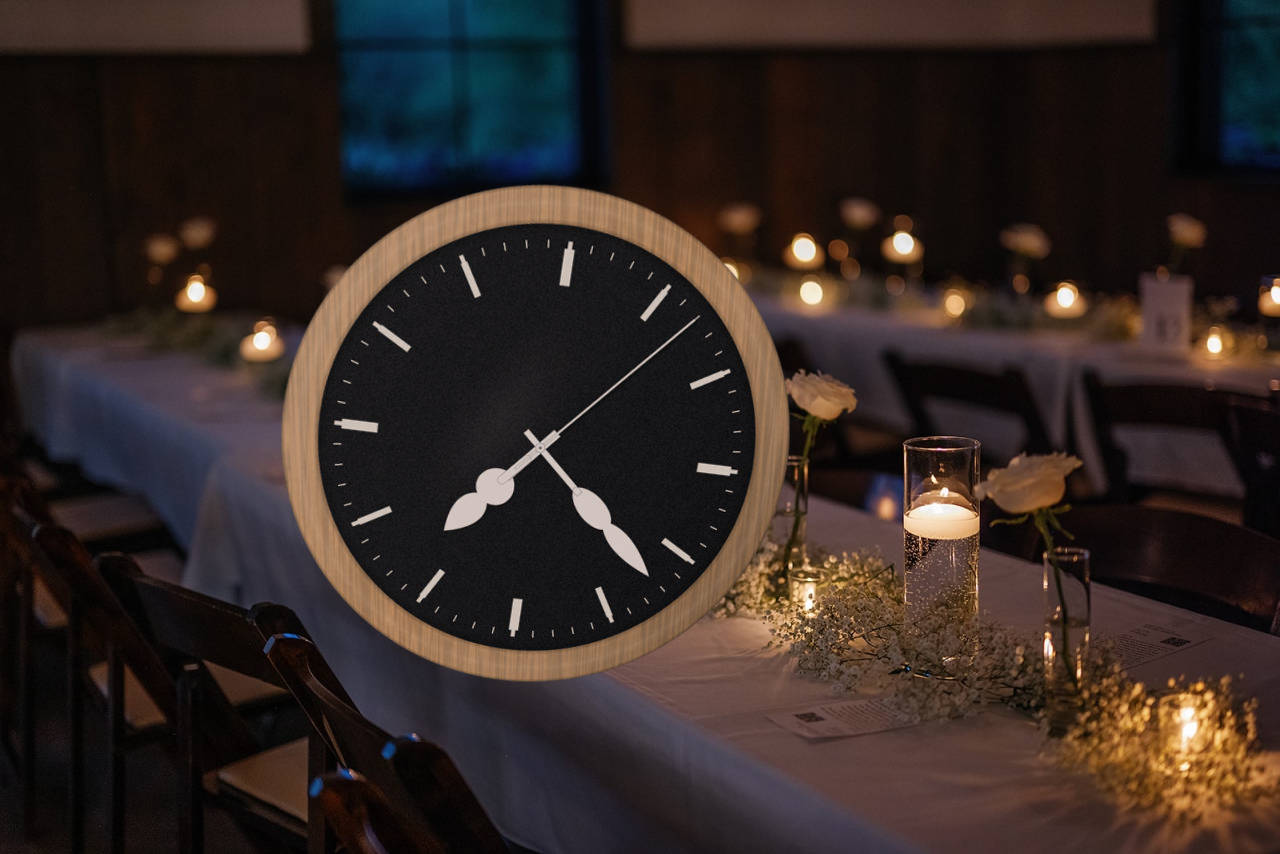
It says **7:22:07**
